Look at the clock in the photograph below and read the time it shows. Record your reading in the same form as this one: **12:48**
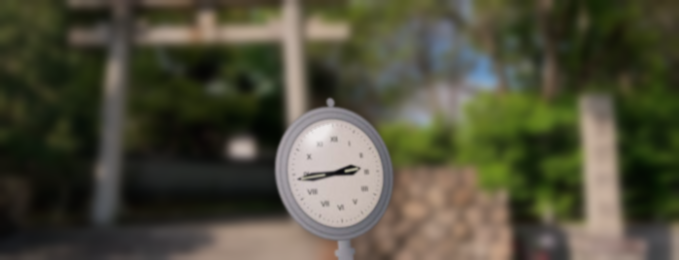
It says **2:44**
